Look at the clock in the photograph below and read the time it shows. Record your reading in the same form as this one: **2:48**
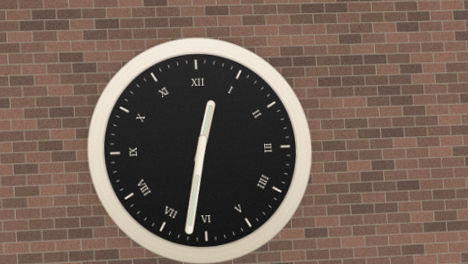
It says **12:32**
